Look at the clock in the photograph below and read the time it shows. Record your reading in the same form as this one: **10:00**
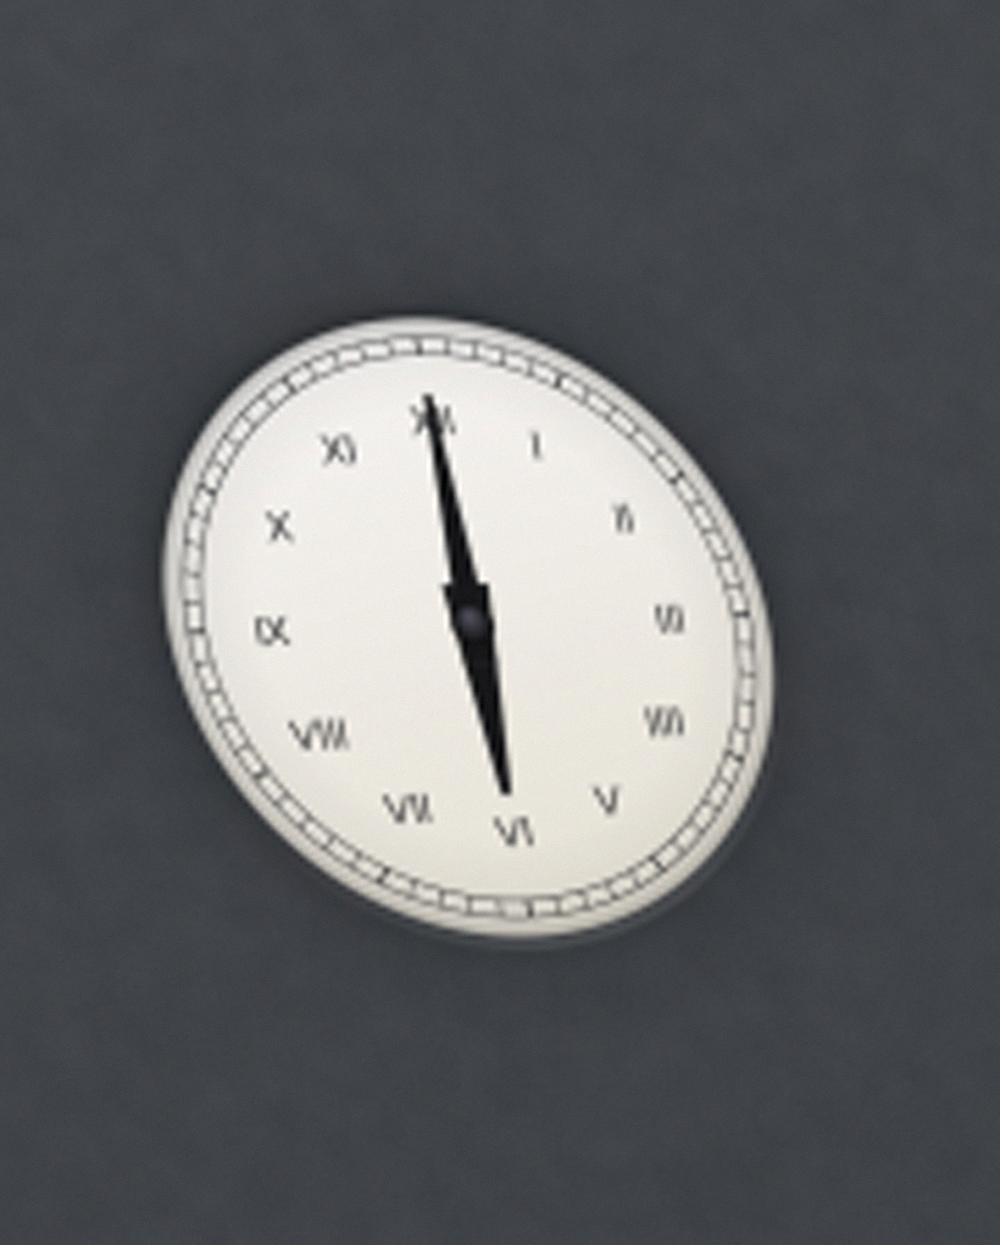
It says **6:00**
